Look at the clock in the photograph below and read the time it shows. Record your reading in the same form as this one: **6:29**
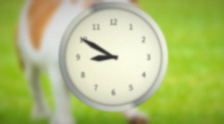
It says **8:50**
